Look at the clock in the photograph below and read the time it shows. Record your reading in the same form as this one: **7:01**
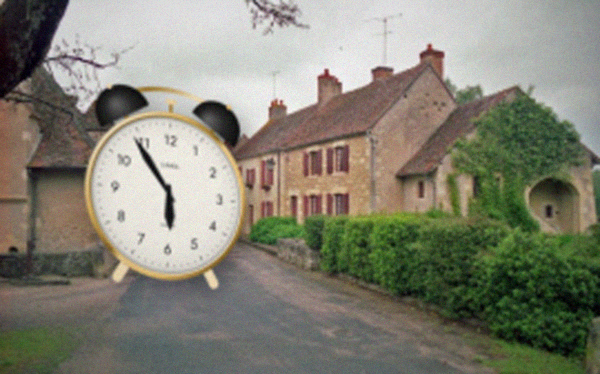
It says **5:54**
